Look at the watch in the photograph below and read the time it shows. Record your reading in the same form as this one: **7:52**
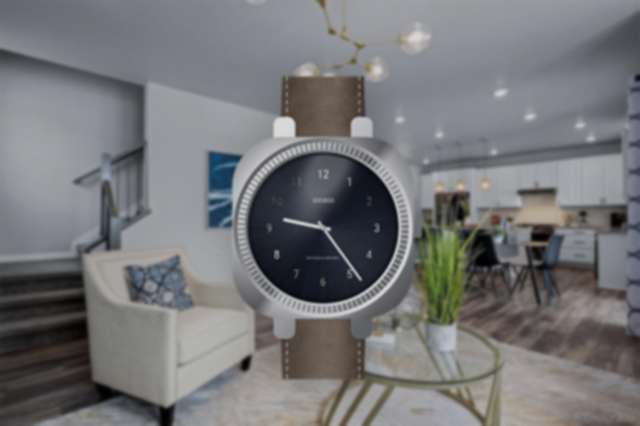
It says **9:24**
